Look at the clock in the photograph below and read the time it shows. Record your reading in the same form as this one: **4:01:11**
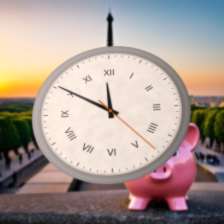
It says **11:50:23**
